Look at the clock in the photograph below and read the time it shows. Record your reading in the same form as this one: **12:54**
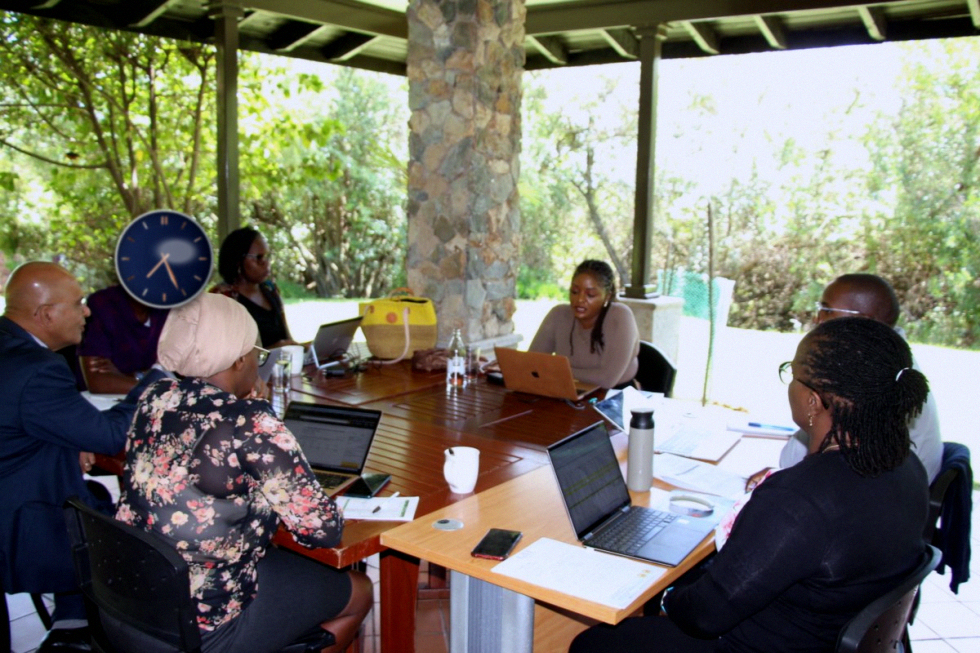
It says **7:26**
